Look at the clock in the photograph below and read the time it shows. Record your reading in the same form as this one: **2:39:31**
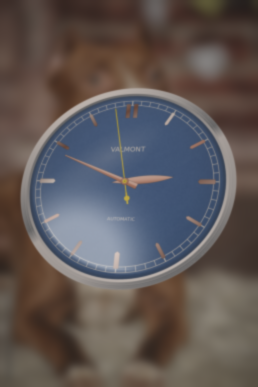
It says **2:48:58**
